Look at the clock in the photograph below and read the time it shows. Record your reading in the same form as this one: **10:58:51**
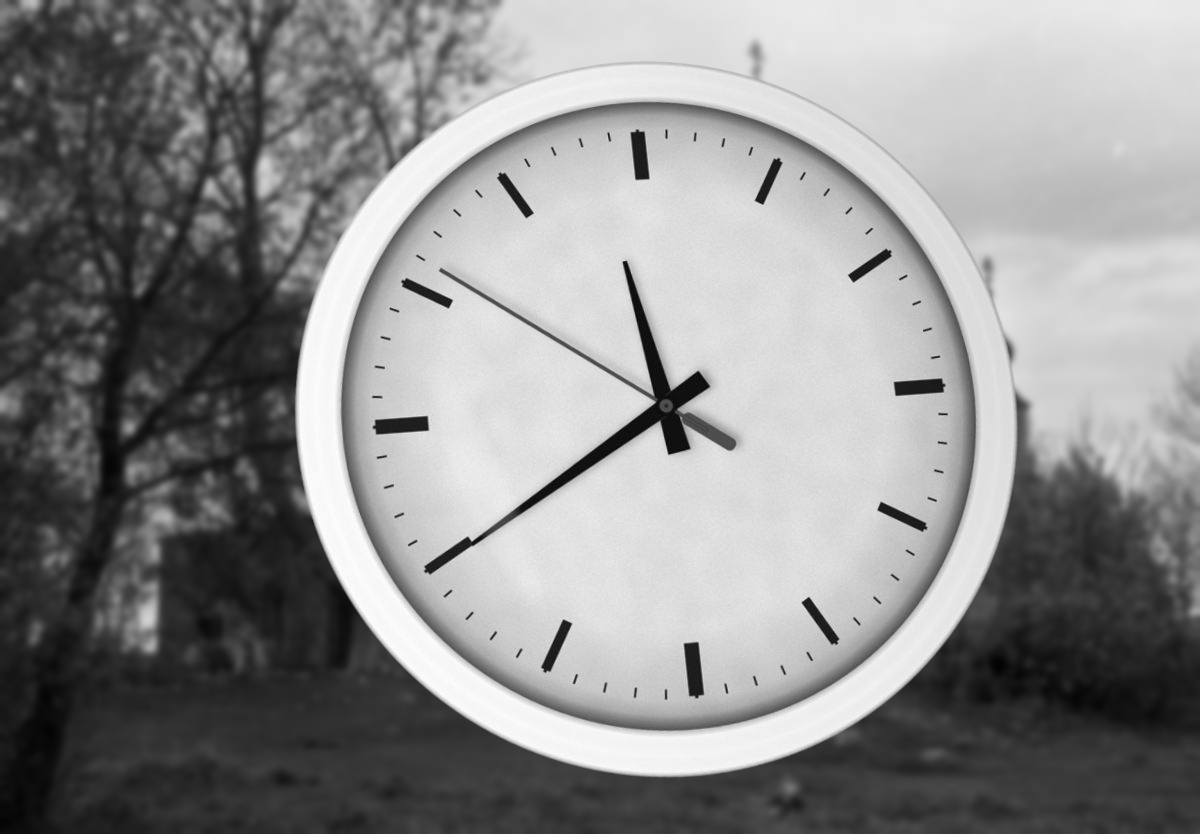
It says **11:39:51**
